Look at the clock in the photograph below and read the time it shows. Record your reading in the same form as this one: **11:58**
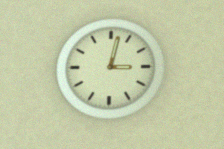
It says **3:02**
